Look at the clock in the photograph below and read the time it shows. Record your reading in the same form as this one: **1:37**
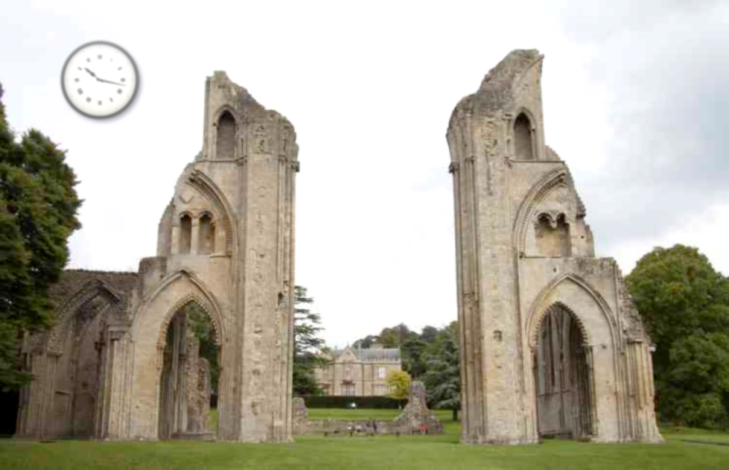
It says **10:17**
